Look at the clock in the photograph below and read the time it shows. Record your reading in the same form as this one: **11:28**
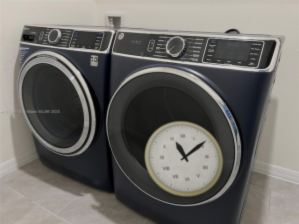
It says **11:09**
